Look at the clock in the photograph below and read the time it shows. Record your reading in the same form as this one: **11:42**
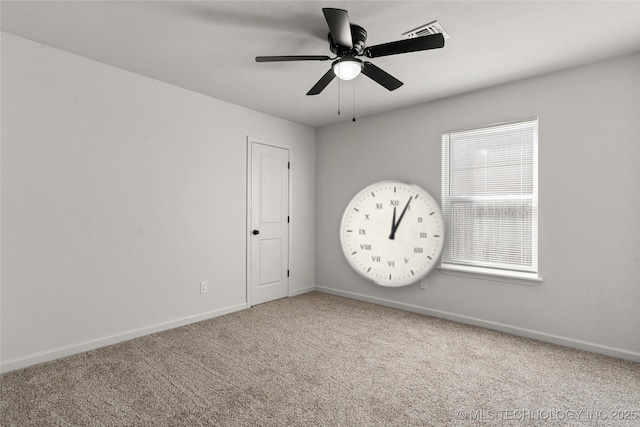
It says **12:04**
